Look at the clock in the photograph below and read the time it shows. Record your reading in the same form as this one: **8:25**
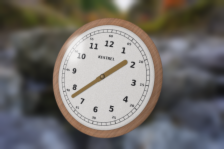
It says **1:38**
